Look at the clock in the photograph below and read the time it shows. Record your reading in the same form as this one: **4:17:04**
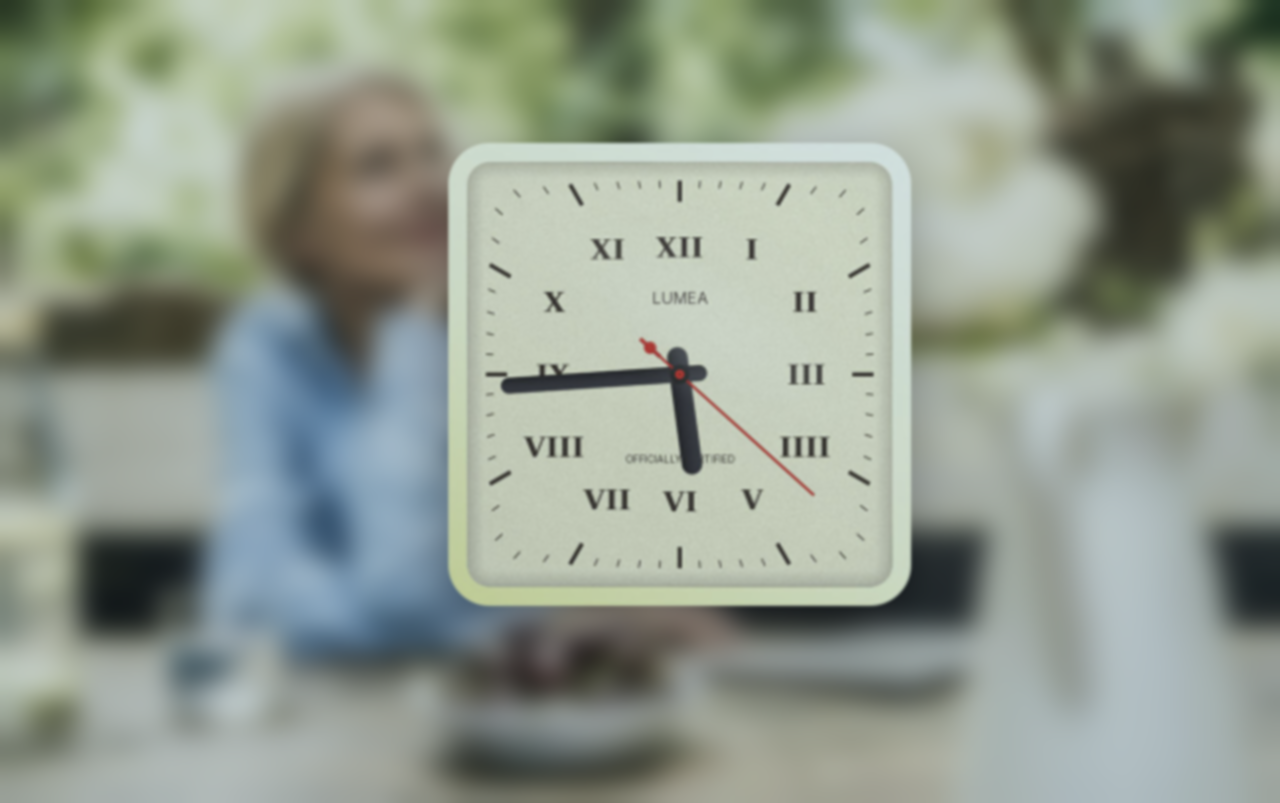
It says **5:44:22**
